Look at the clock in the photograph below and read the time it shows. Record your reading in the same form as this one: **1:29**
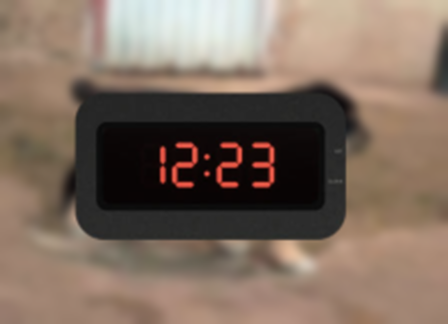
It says **12:23**
